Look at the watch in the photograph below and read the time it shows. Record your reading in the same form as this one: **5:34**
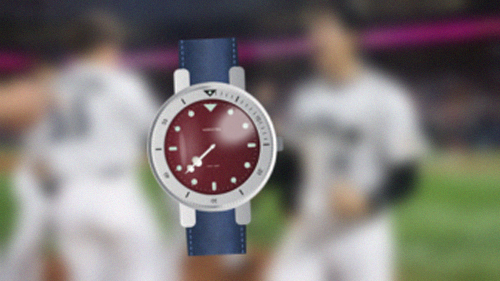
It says **7:38**
